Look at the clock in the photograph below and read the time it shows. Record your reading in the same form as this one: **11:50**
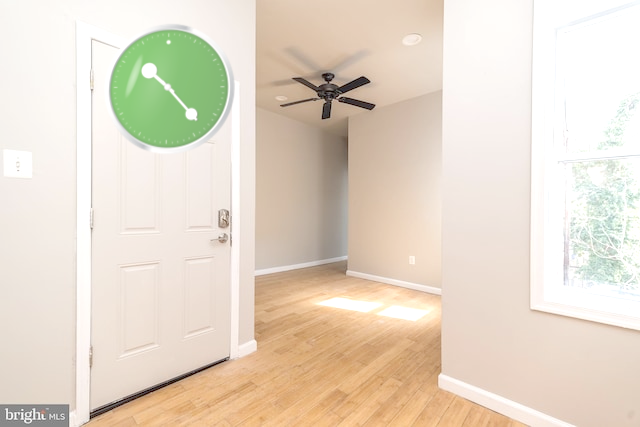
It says **10:23**
